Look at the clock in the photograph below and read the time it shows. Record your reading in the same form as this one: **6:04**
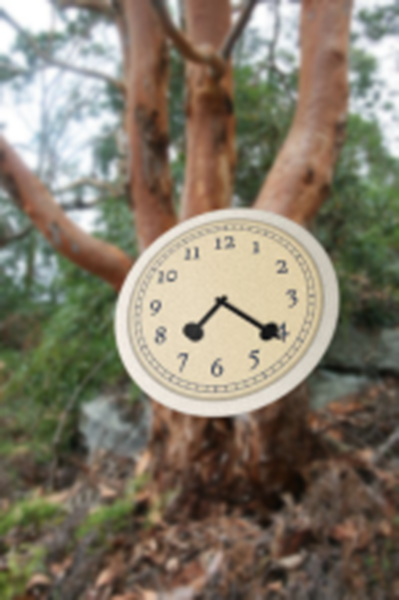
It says **7:21**
